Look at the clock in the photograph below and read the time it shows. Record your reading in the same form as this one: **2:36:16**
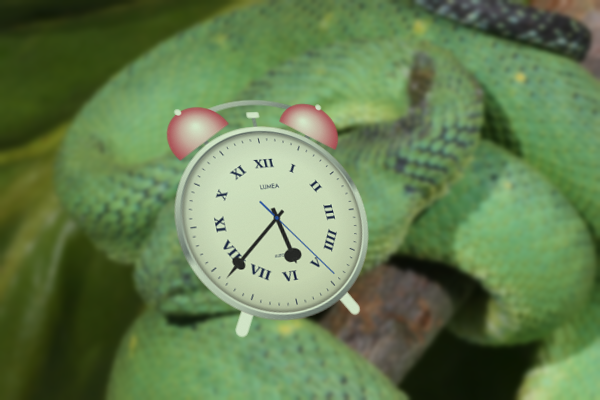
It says **5:38:24**
